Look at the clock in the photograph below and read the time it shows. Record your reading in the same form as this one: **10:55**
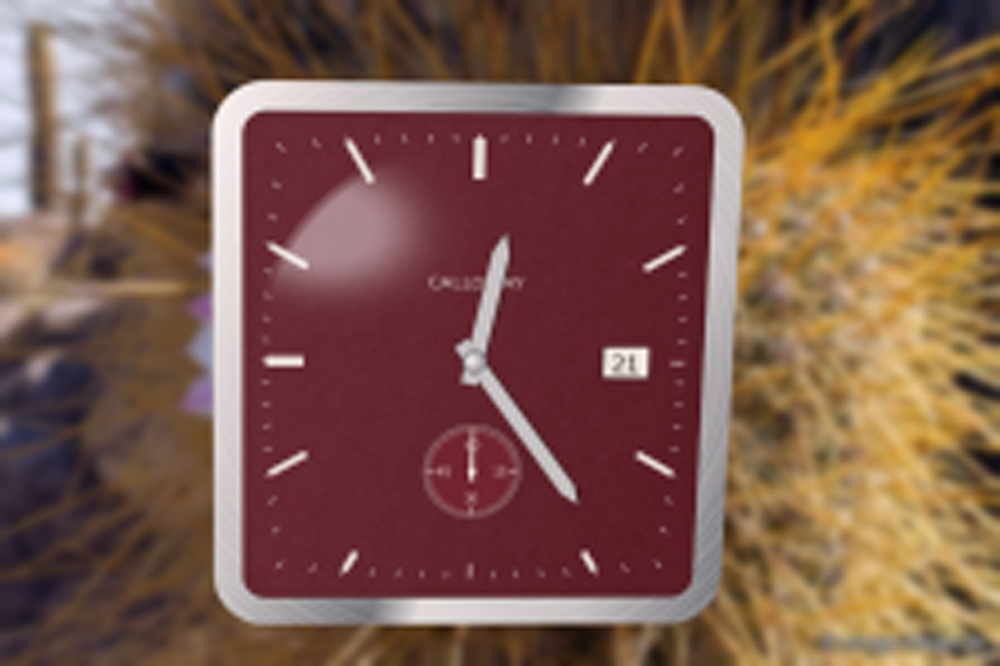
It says **12:24**
